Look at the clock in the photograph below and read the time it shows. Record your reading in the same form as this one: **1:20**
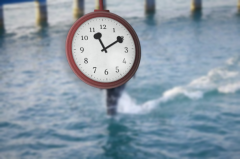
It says **11:10**
